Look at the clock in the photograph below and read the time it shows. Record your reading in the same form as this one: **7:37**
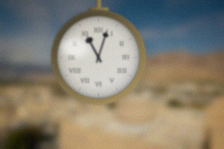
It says **11:03**
